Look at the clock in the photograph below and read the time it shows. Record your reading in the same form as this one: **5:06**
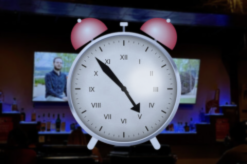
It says **4:53**
